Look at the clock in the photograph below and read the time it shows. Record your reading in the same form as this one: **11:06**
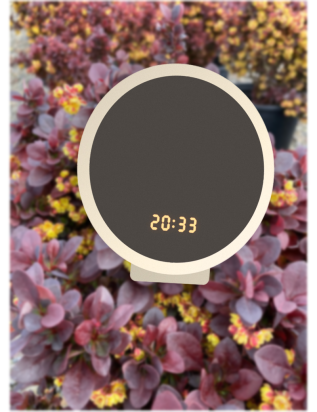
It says **20:33**
